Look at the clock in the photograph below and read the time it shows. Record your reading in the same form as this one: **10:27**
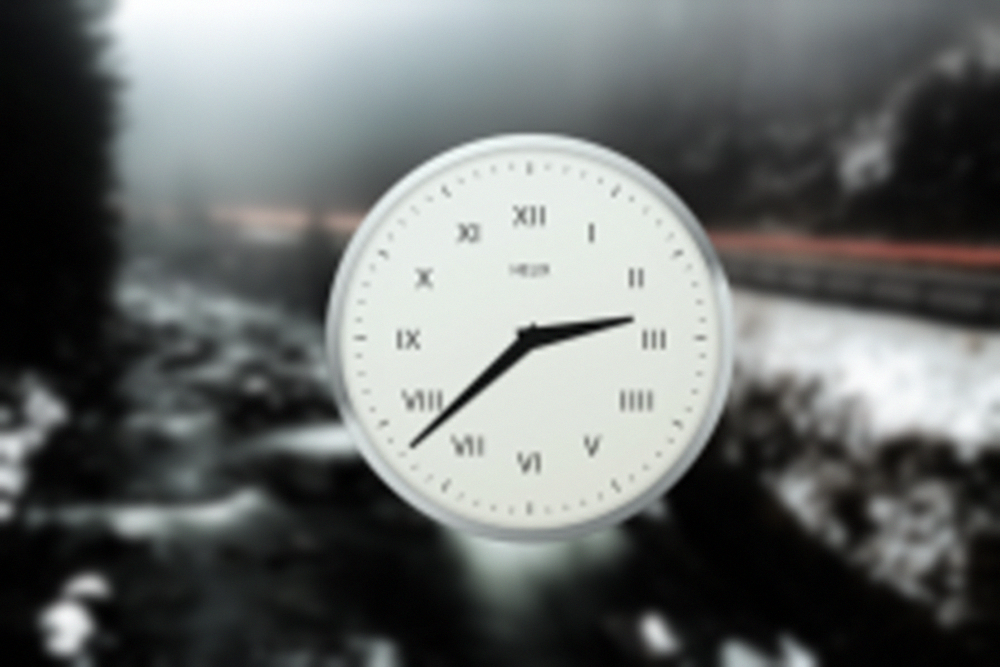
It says **2:38**
